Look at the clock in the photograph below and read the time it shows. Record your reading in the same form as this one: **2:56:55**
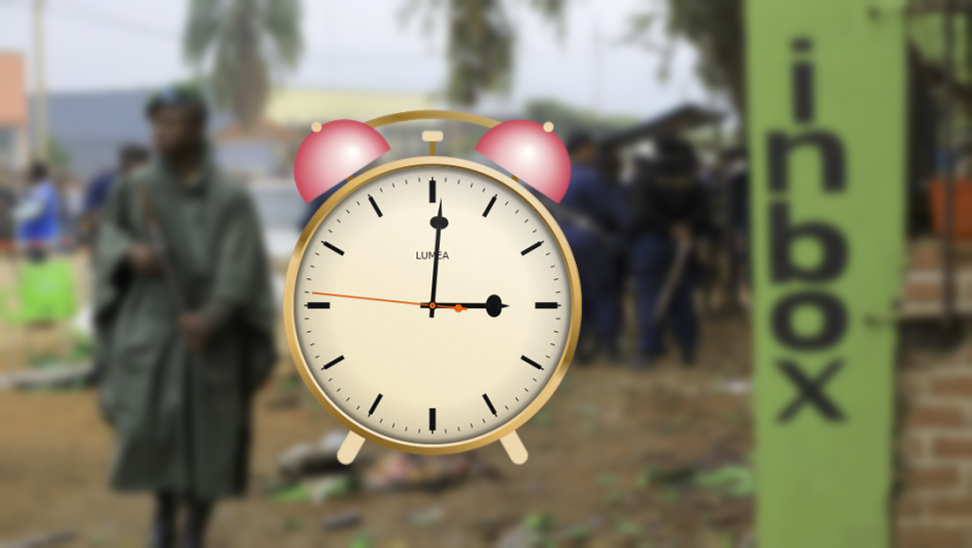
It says **3:00:46**
